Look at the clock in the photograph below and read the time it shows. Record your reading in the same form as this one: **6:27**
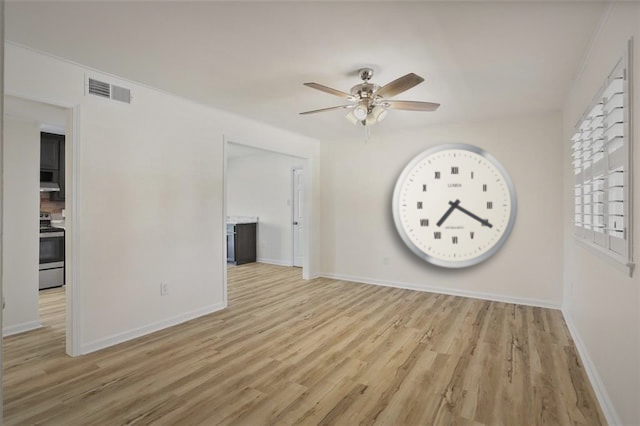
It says **7:20**
